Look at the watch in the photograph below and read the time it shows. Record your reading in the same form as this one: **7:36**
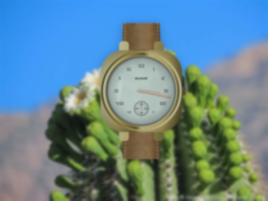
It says **3:17**
